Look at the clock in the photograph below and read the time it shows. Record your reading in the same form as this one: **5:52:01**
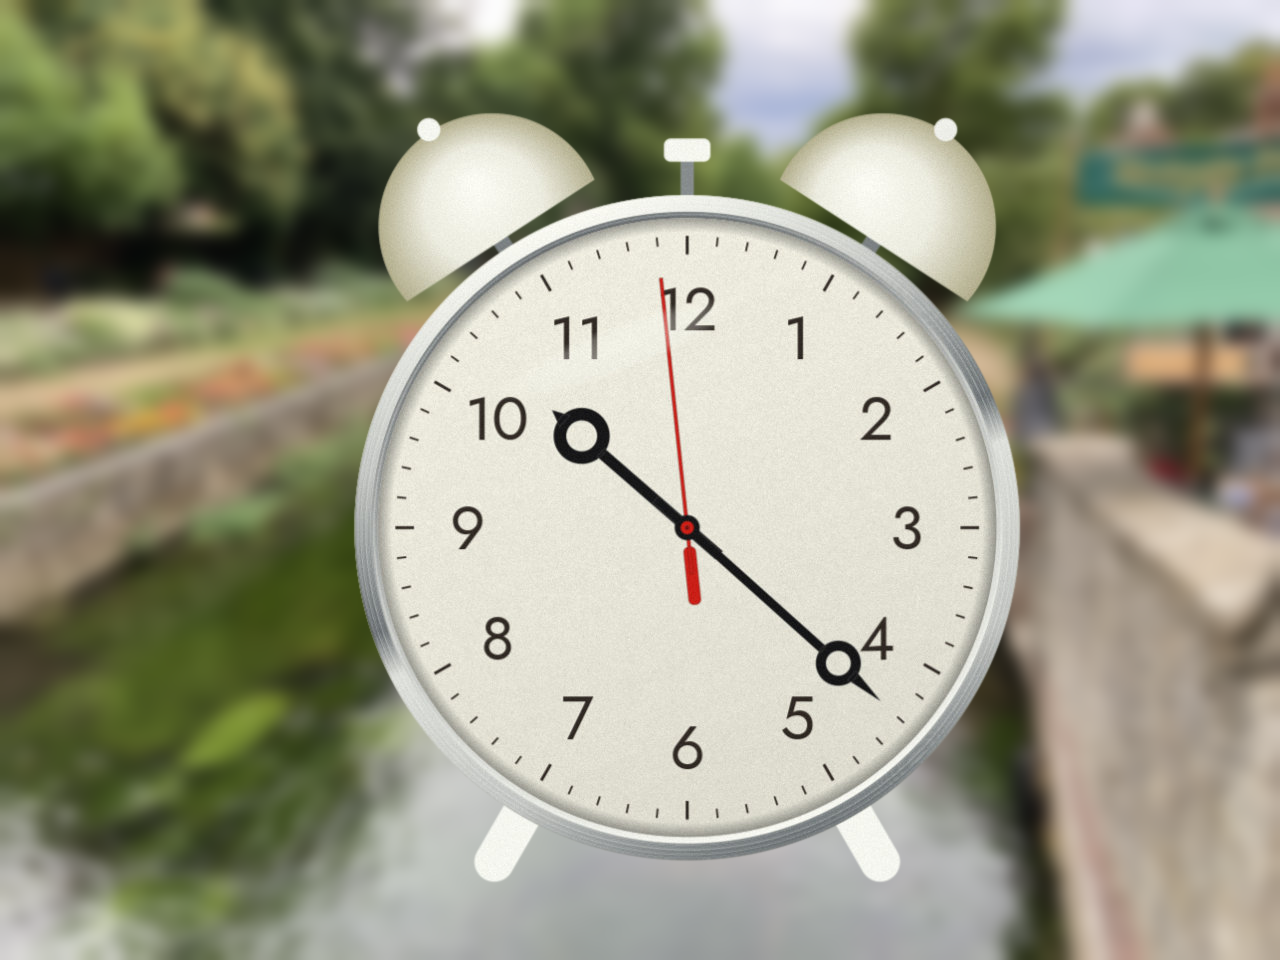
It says **10:21:59**
